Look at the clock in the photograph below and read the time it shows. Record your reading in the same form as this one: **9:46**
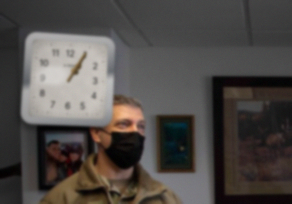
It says **1:05**
